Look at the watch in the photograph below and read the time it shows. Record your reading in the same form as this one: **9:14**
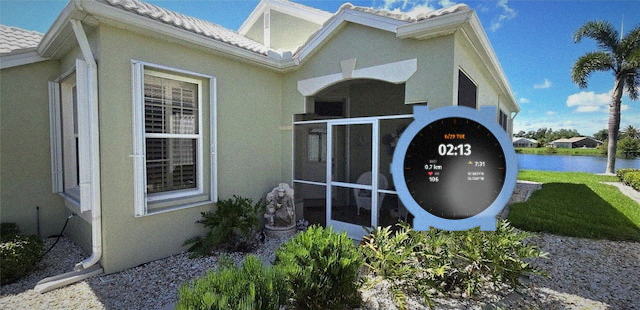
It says **2:13**
